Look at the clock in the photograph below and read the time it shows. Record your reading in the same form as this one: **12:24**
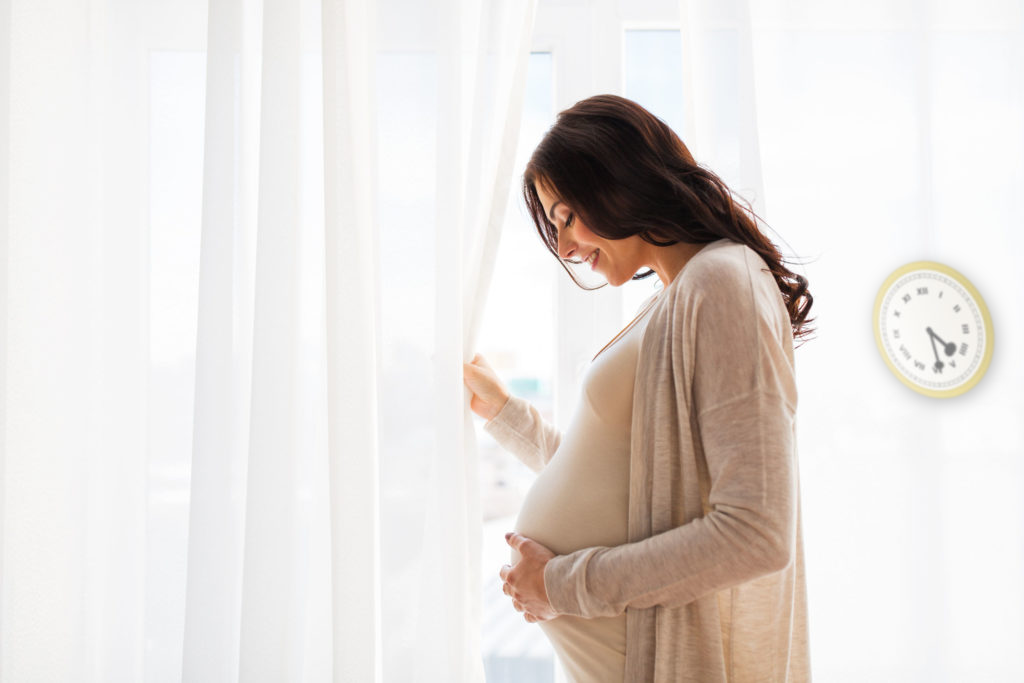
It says **4:29**
